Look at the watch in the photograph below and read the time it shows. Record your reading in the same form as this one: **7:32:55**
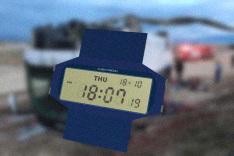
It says **18:07:19**
